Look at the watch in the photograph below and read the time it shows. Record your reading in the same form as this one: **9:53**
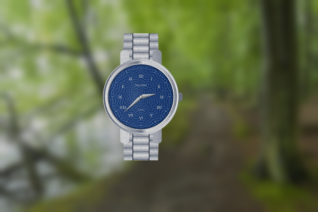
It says **2:38**
